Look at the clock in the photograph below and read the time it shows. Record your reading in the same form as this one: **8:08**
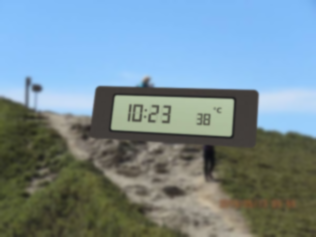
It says **10:23**
